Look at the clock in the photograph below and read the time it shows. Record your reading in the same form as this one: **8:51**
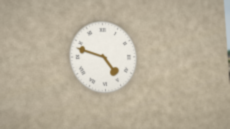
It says **4:48**
